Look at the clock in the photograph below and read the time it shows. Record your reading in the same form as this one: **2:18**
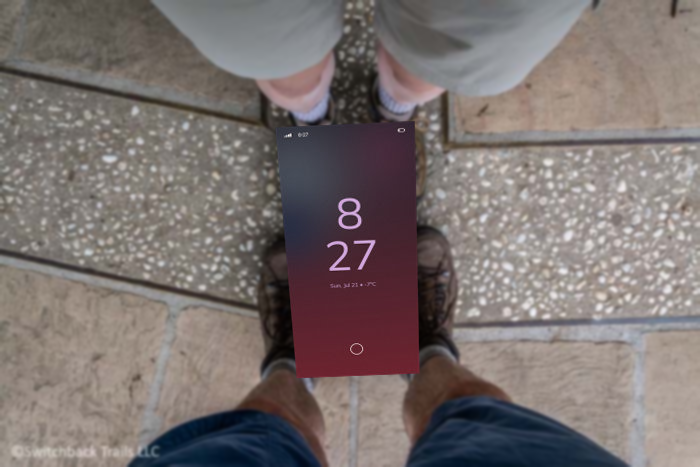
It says **8:27**
